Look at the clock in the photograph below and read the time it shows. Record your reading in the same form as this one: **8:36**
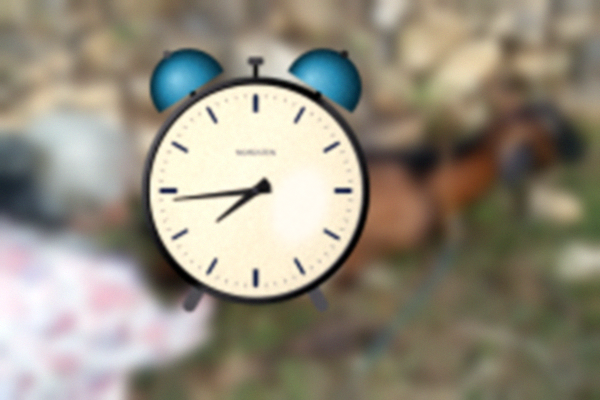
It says **7:44**
